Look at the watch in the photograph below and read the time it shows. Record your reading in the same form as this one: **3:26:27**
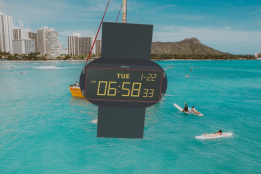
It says **6:58:33**
